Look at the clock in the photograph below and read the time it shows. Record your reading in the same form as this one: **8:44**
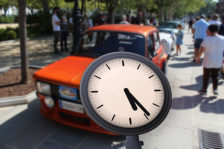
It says **5:24**
